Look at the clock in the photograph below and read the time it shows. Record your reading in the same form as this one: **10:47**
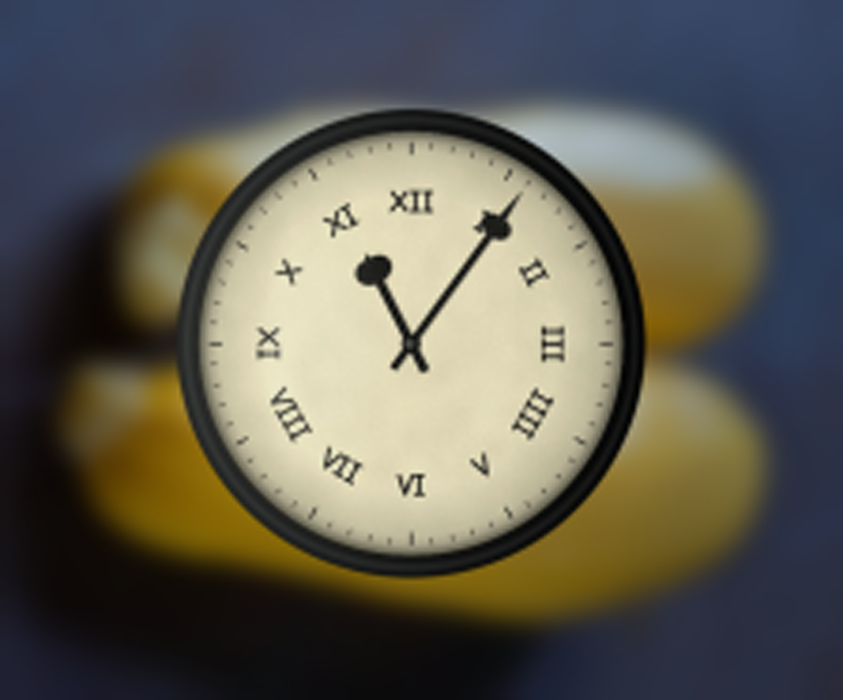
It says **11:06**
